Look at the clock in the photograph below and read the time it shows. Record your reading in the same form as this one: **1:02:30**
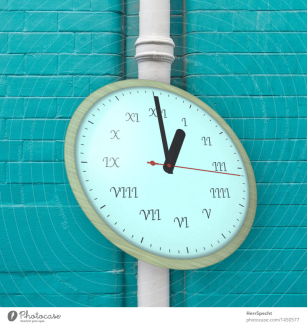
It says **1:00:16**
